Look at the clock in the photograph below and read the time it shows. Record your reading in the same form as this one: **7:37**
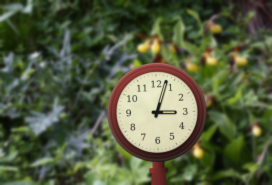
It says **3:03**
